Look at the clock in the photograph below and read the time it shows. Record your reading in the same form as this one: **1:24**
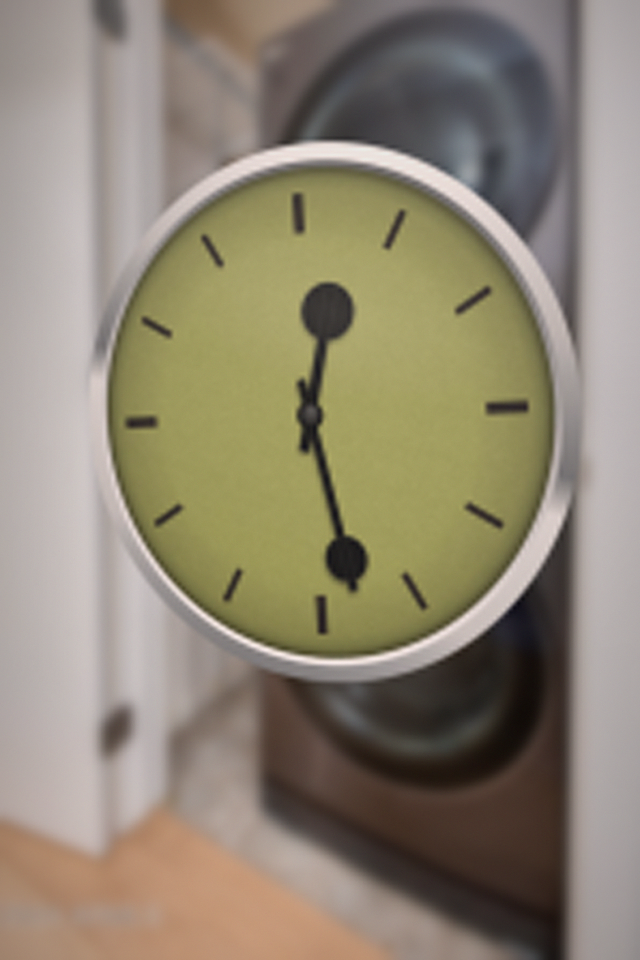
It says **12:28**
